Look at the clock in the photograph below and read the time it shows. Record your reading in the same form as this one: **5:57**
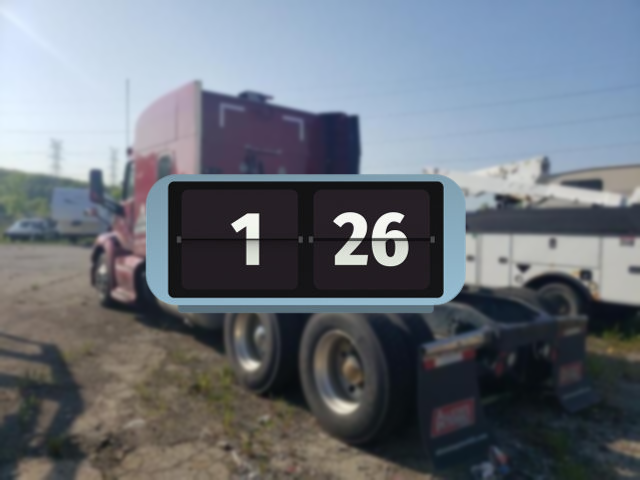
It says **1:26**
